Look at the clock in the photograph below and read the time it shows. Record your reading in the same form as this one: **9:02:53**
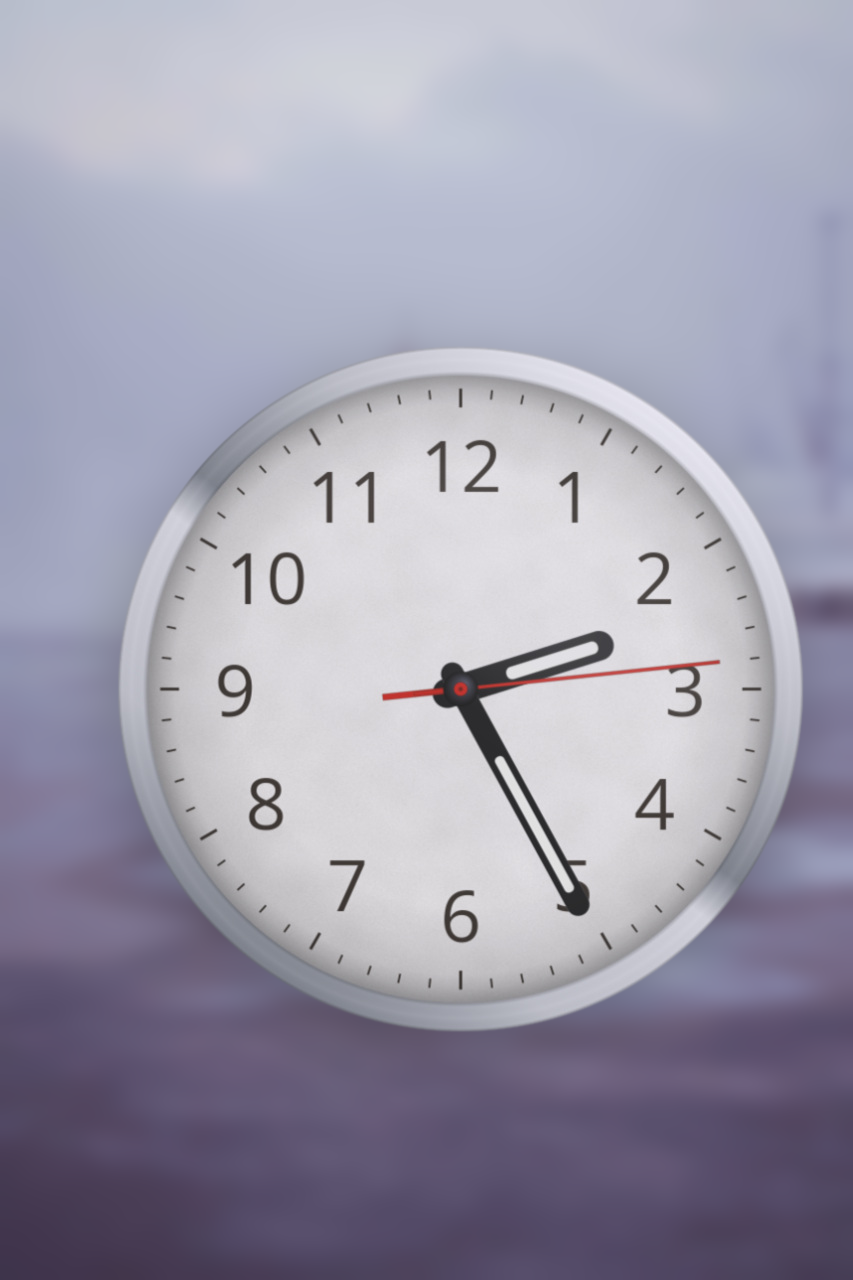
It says **2:25:14**
